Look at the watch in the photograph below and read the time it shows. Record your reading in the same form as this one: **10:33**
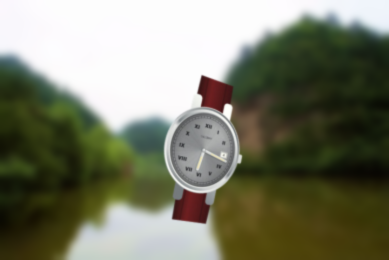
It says **6:17**
